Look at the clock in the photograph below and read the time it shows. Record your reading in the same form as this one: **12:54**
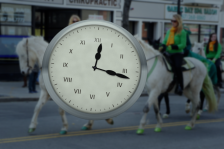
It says **12:17**
